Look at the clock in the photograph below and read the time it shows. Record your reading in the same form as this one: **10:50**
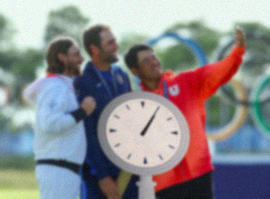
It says **1:05**
